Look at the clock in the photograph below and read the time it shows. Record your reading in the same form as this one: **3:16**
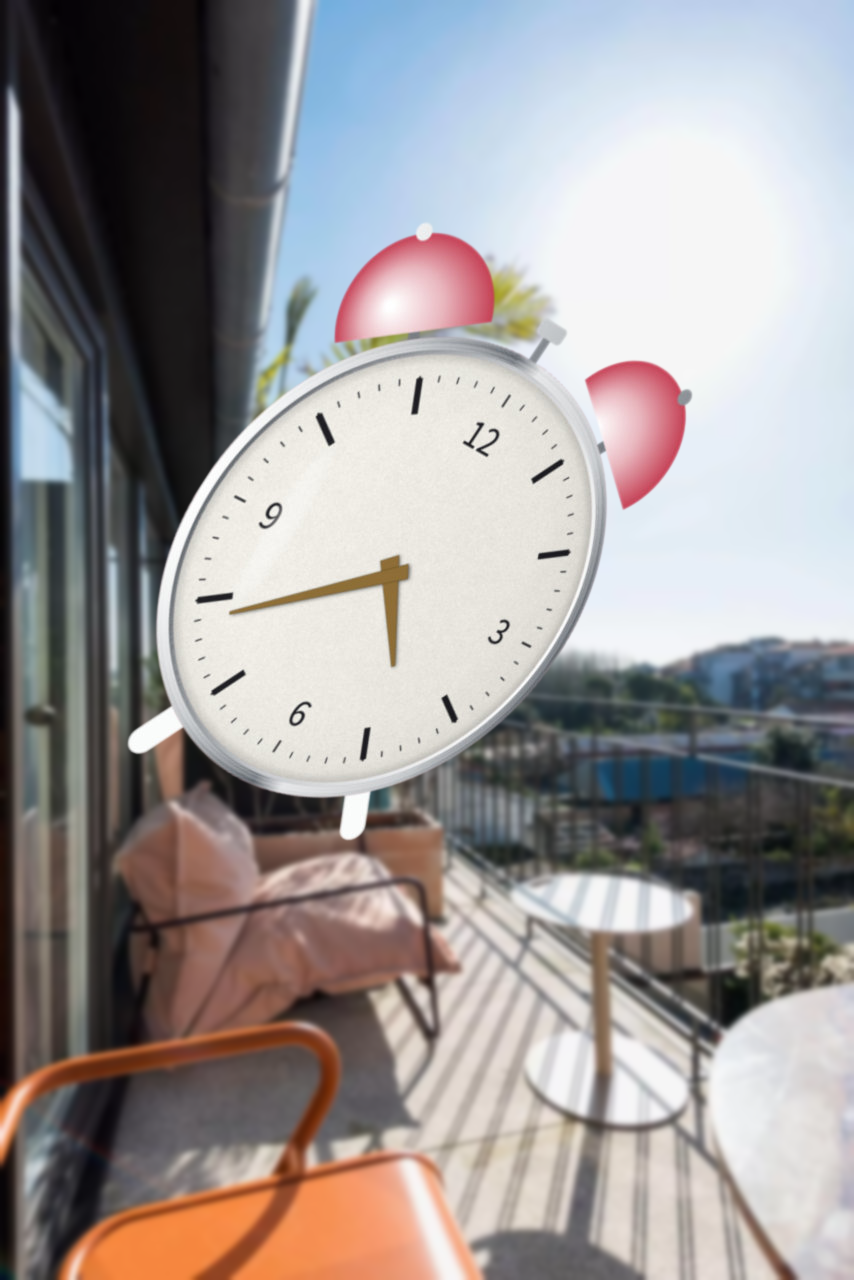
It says **4:39**
